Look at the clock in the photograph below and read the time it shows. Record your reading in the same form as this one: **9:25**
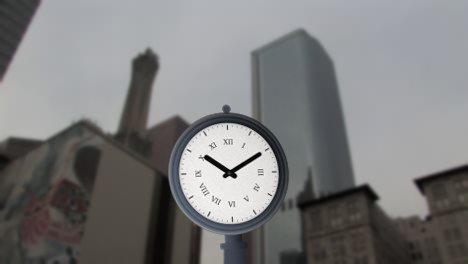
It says **10:10**
